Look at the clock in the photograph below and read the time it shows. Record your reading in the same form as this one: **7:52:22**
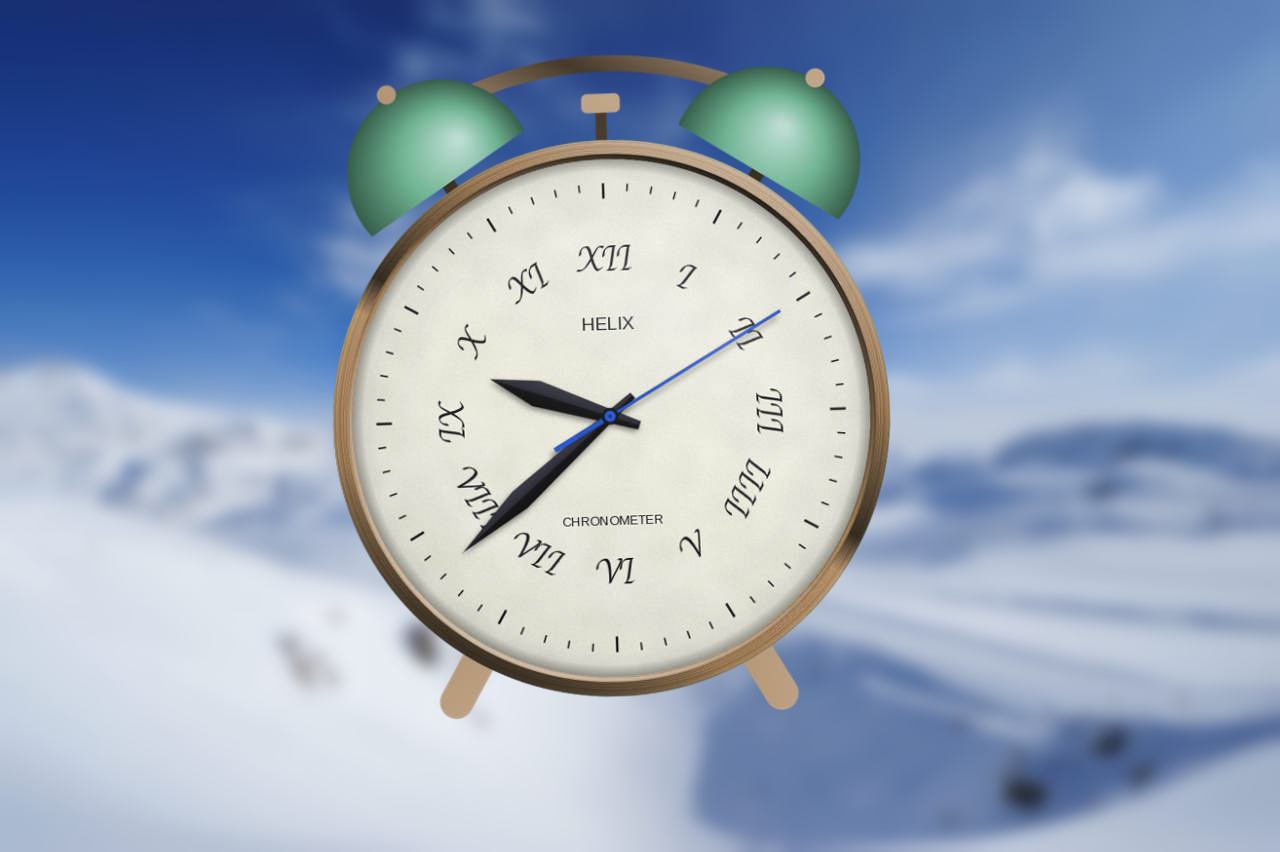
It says **9:38:10**
